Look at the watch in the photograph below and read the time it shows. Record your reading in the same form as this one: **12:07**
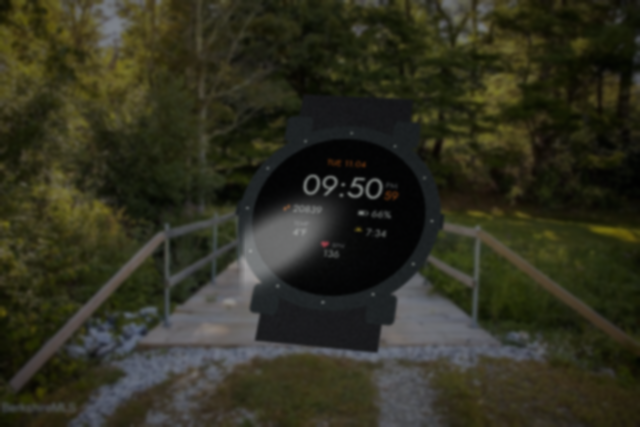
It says **9:50**
